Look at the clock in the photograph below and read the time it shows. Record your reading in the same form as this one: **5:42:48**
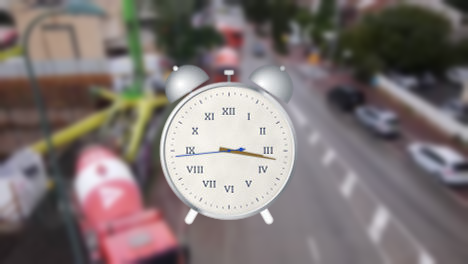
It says **3:16:44**
